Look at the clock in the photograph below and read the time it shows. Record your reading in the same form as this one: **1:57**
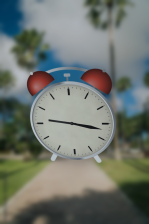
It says **9:17**
